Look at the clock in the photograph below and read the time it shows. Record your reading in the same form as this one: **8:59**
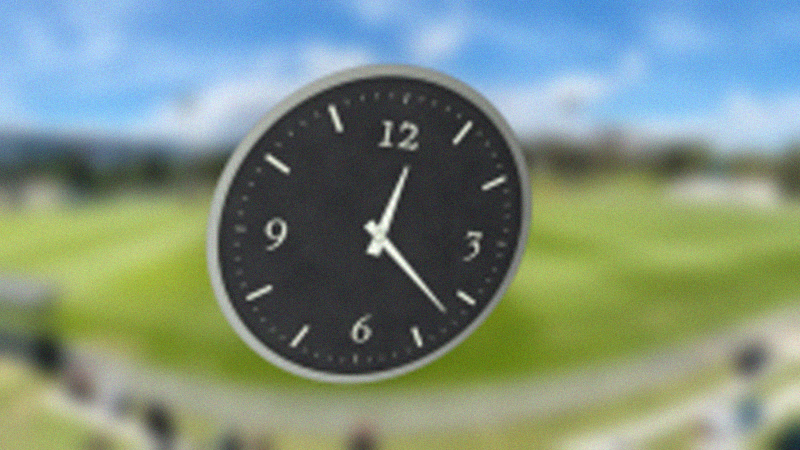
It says **12:22**
